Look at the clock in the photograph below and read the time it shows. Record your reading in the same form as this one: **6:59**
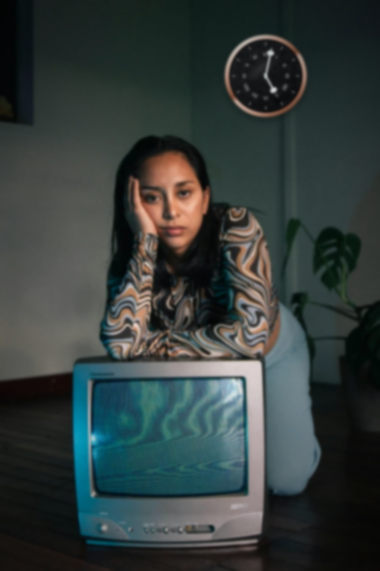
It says **5:02**
